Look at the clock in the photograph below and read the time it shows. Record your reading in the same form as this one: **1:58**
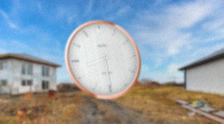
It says **8:30**
